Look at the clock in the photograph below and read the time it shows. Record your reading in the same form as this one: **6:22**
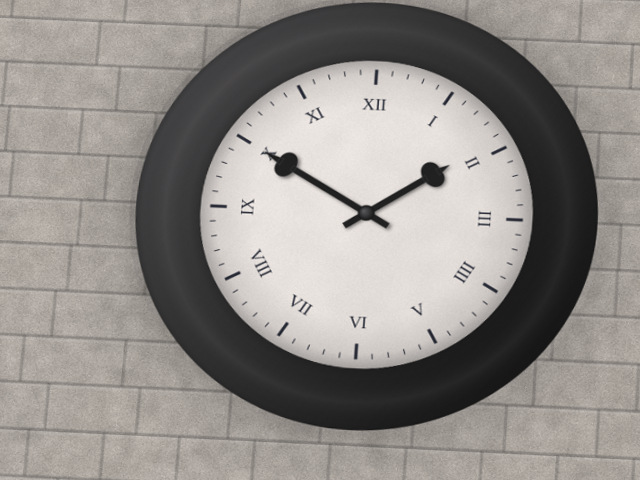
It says **1:50**
